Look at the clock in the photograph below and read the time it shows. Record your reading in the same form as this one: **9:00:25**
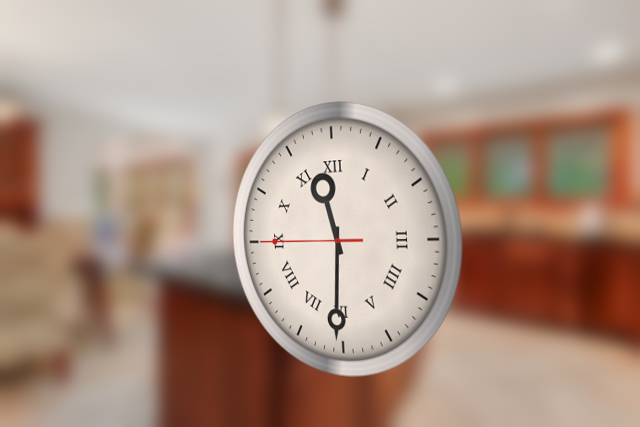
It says **11:30:45**
